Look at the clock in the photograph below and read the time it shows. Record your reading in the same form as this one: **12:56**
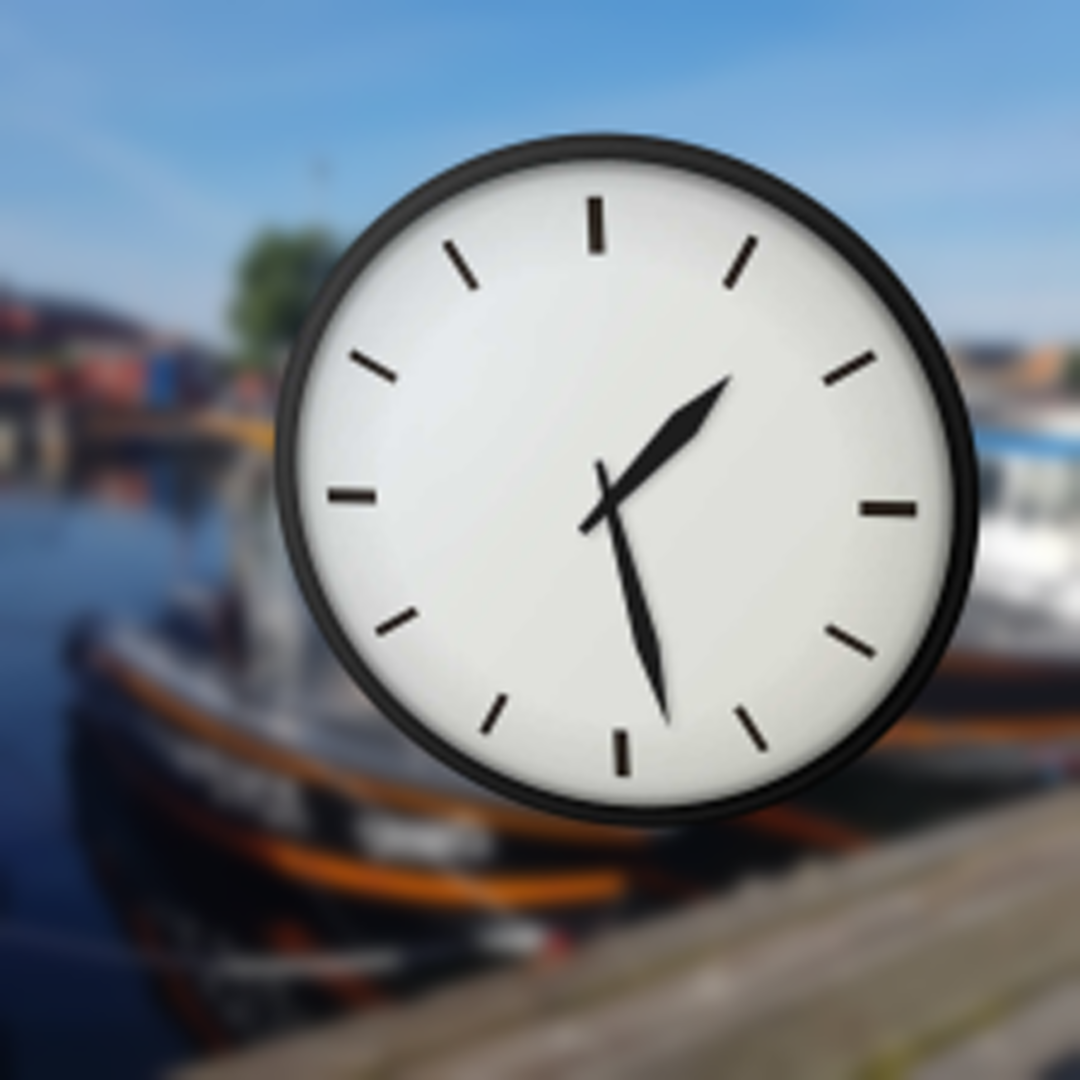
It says **1:28**
